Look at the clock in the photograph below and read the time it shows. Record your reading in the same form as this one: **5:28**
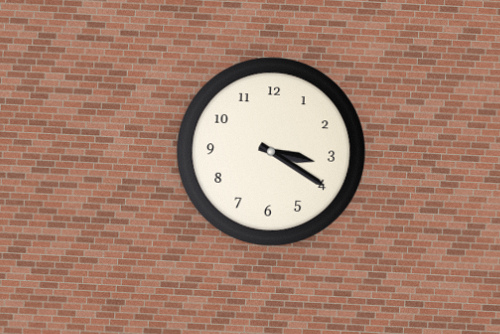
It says **3:20**
